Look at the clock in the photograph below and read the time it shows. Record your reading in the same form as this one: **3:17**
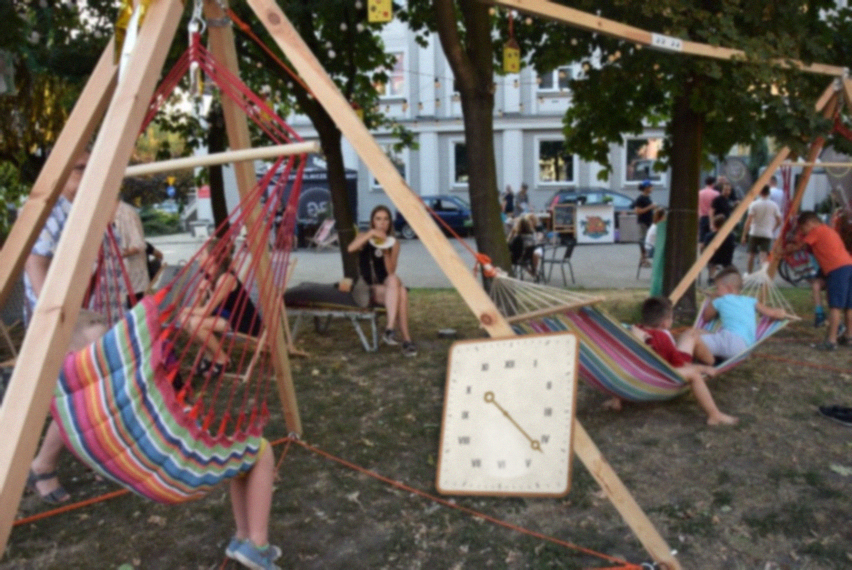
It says **10:22**
